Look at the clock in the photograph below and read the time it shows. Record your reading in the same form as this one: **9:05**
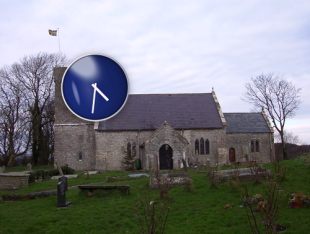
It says **4:31**
